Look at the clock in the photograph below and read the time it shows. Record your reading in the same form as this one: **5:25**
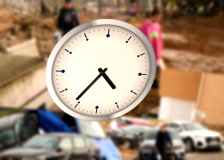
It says **4:36**
